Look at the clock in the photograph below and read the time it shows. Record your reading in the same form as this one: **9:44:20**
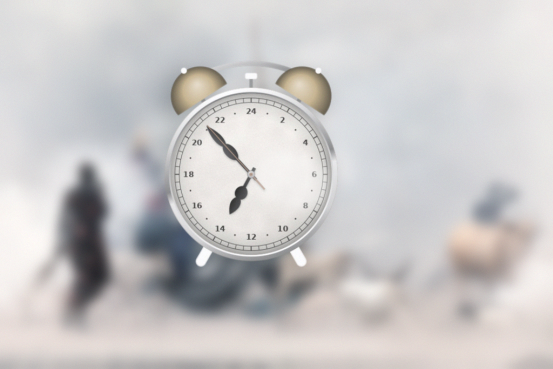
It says **13:52:53**
